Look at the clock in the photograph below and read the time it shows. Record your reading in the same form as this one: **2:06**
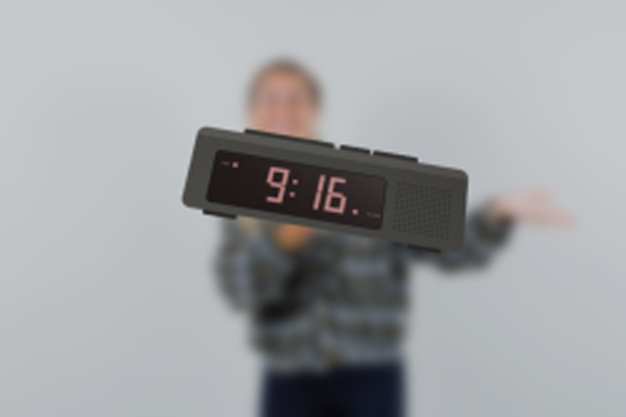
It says **9:16**
